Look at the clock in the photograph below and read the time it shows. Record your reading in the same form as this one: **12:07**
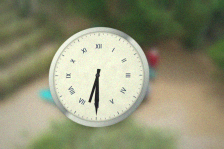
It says **6:30**
